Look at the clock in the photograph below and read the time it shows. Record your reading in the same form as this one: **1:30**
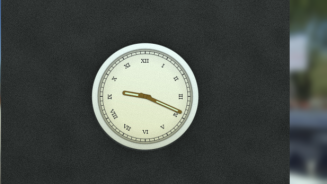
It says **9:19**
